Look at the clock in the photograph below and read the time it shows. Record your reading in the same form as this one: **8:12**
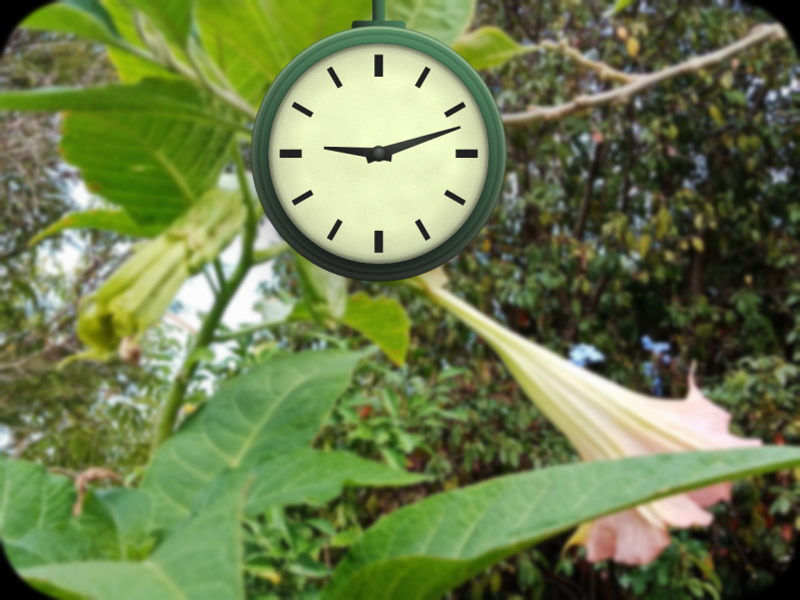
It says **9:12**
